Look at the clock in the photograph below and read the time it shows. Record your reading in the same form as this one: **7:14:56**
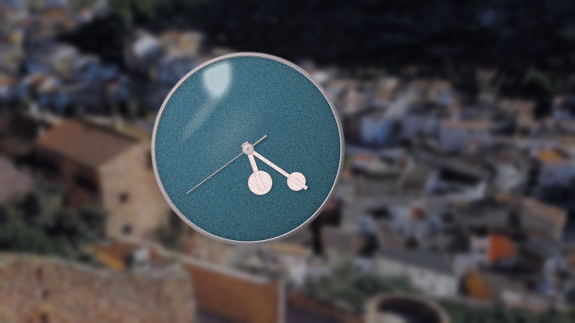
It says **5:20:39**
